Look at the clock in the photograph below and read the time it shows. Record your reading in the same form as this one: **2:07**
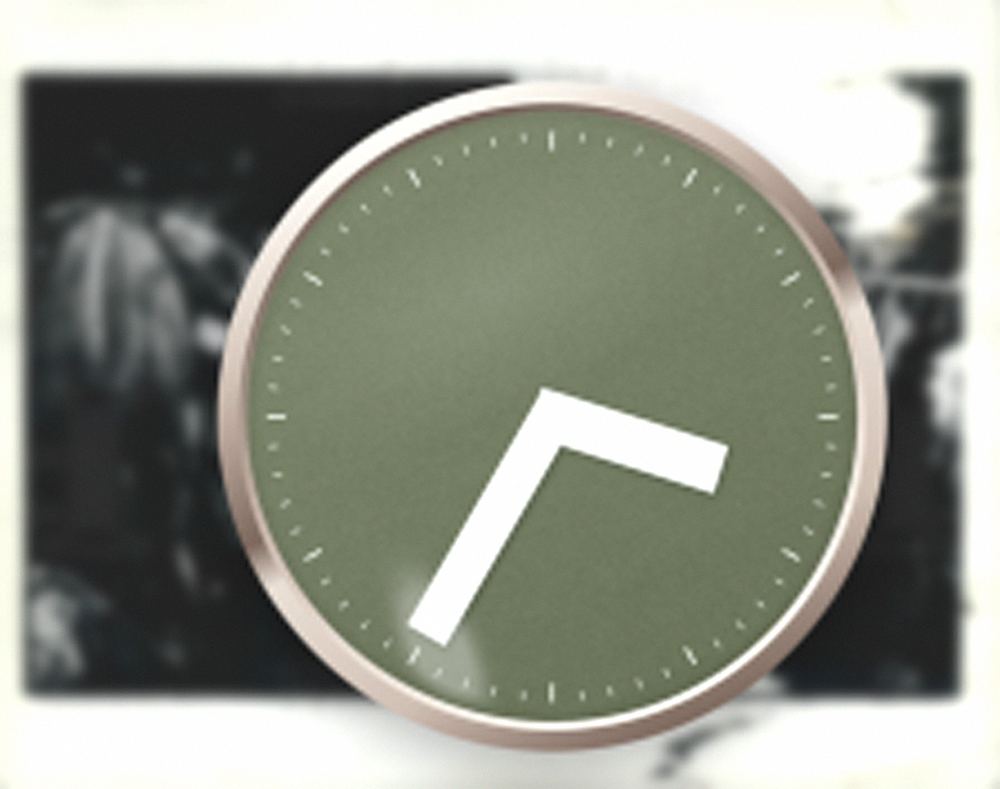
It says **3:35**
